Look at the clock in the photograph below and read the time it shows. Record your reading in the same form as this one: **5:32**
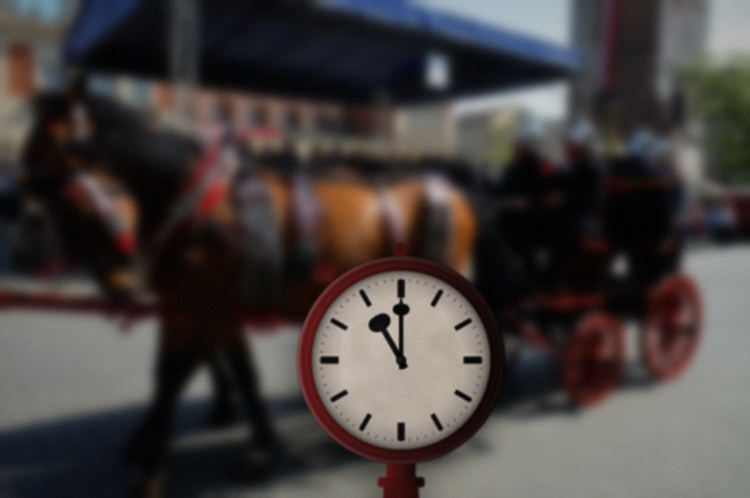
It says **11:00**
